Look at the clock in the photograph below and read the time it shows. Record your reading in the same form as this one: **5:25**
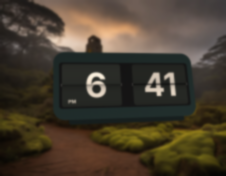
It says **6:41**
